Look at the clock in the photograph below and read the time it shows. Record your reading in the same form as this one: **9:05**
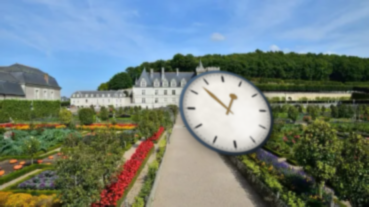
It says **12:53**
